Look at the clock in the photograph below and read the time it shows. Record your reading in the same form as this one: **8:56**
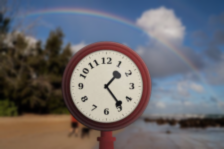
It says **1:24**
